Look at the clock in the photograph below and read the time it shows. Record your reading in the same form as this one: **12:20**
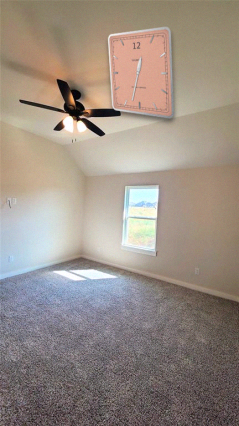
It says **12:33**
